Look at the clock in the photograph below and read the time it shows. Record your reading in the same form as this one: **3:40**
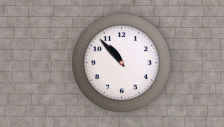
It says **10:53**
